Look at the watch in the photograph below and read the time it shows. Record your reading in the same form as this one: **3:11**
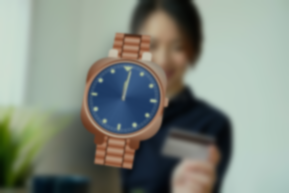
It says **12:01**
